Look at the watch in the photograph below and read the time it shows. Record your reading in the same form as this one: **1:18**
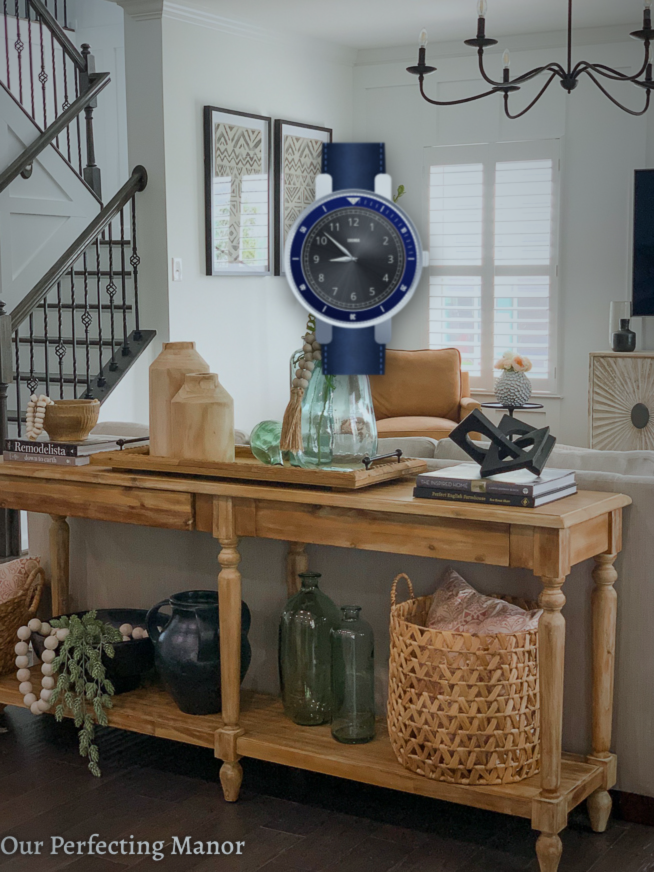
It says **8:52**
